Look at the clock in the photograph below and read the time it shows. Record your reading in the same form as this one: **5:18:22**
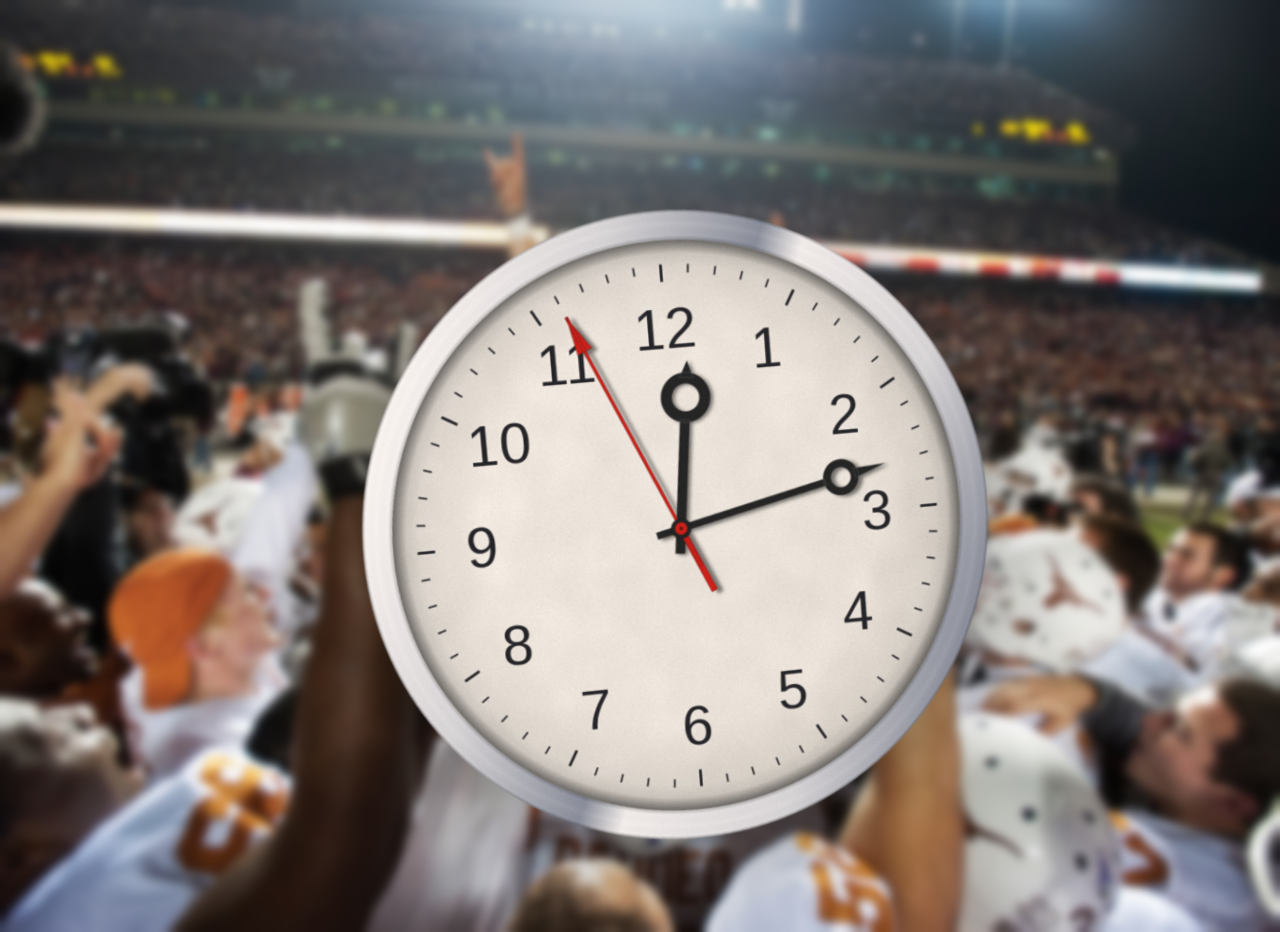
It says **12:12:56**
